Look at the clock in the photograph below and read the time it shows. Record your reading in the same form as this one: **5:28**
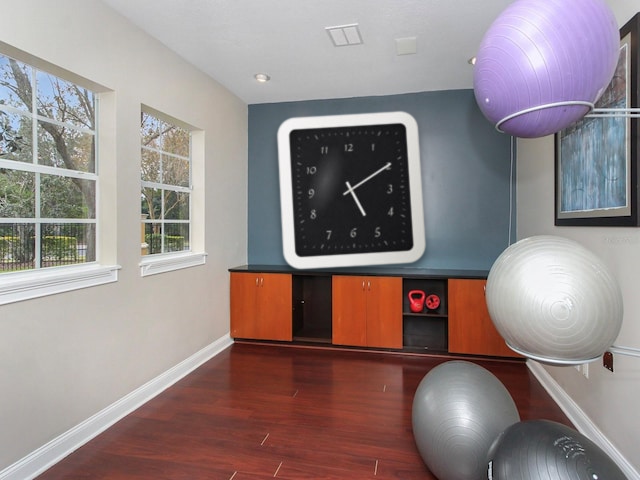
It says **5:10**
